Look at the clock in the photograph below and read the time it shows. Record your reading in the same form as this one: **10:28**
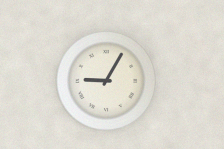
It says **9:05**
